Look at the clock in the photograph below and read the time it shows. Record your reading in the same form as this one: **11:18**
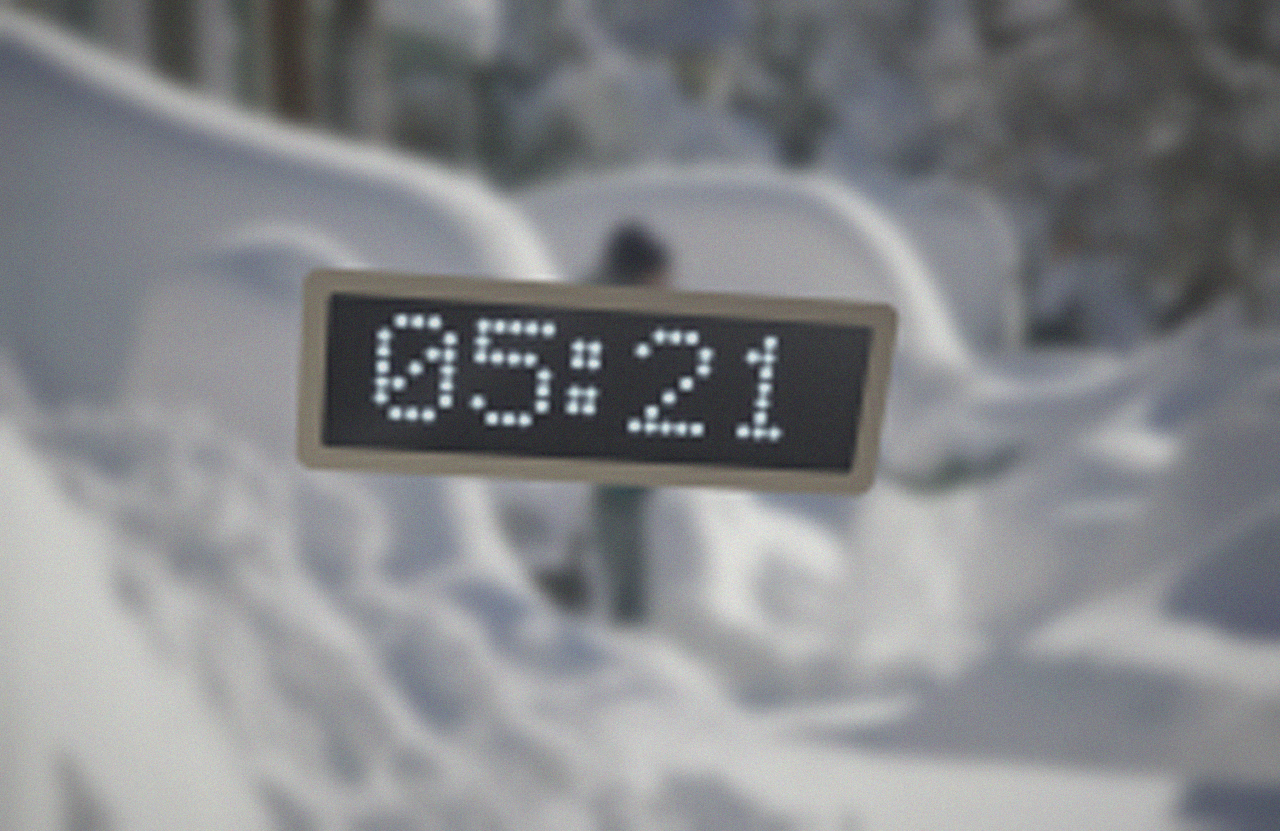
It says **5:21**
